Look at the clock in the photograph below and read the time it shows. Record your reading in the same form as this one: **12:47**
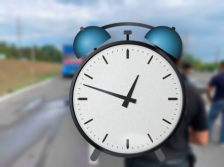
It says **12:48**
